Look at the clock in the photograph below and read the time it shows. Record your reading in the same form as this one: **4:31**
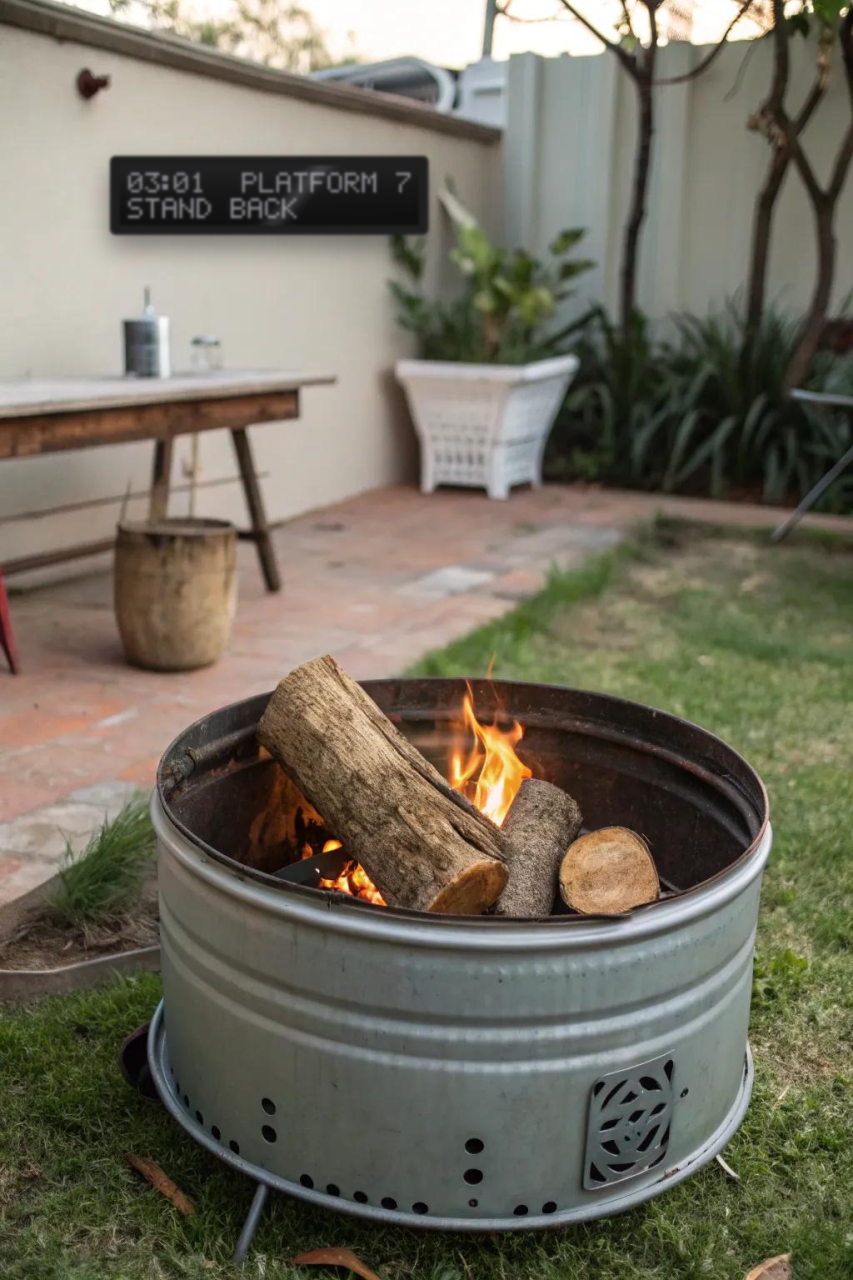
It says **3:01**
